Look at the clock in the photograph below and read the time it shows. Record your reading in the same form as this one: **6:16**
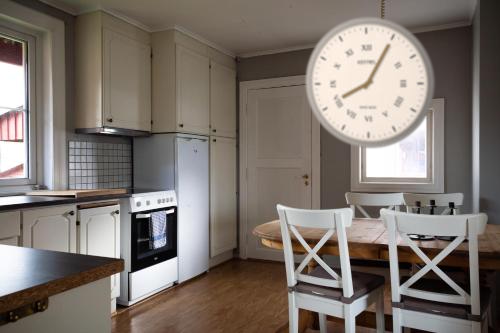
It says **8:05**
